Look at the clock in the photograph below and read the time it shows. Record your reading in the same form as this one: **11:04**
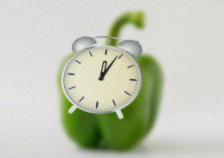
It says **12:04**
